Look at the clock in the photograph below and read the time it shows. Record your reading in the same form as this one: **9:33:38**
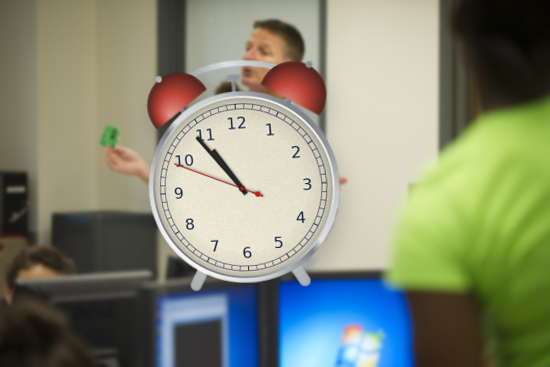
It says **10:53:49**
